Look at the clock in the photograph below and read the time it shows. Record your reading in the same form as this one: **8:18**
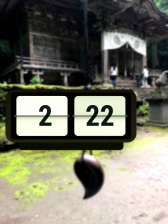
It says **2:22**
